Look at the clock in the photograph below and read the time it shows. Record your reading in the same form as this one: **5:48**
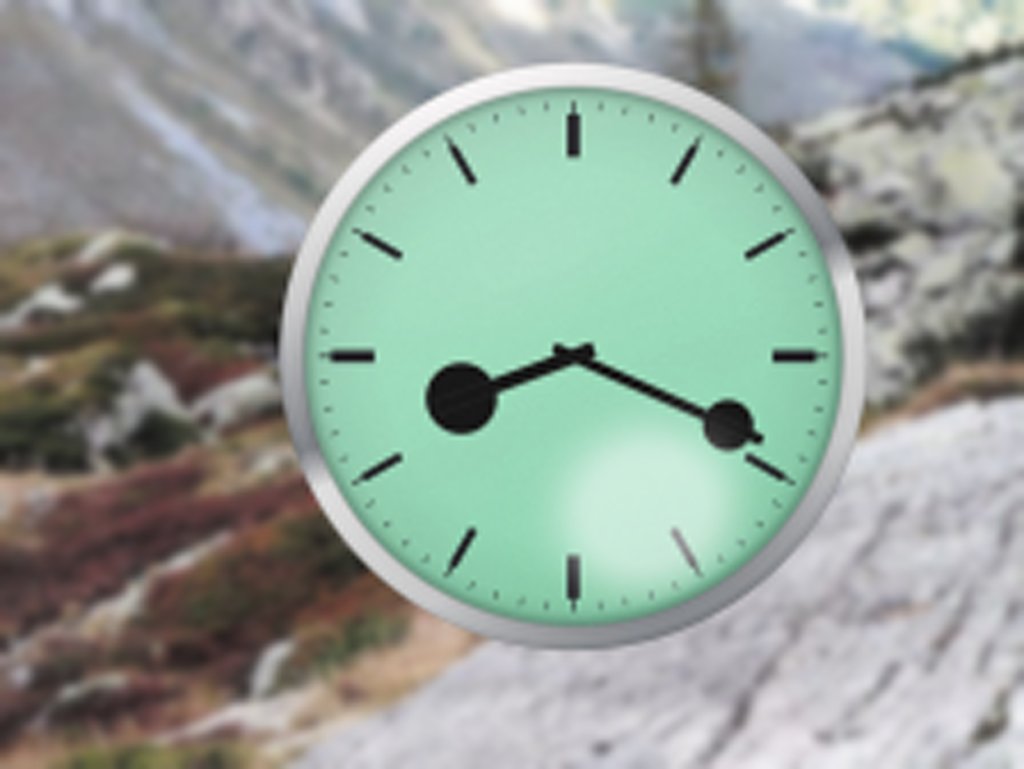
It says **8:19**
